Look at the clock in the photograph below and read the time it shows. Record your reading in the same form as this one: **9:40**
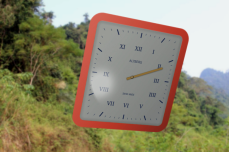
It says **2:11**
